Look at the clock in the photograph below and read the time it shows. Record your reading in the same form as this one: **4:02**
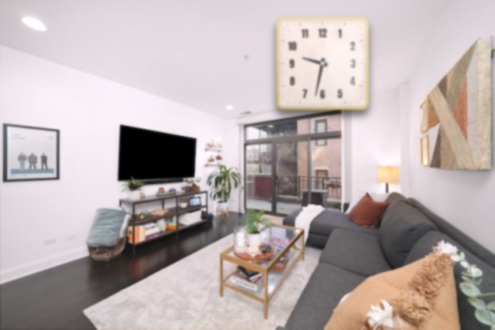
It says **9:32**
